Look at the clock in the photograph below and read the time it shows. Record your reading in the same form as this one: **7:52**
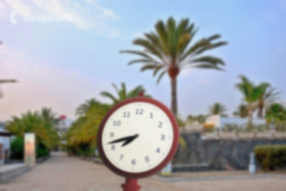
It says **7:42**
